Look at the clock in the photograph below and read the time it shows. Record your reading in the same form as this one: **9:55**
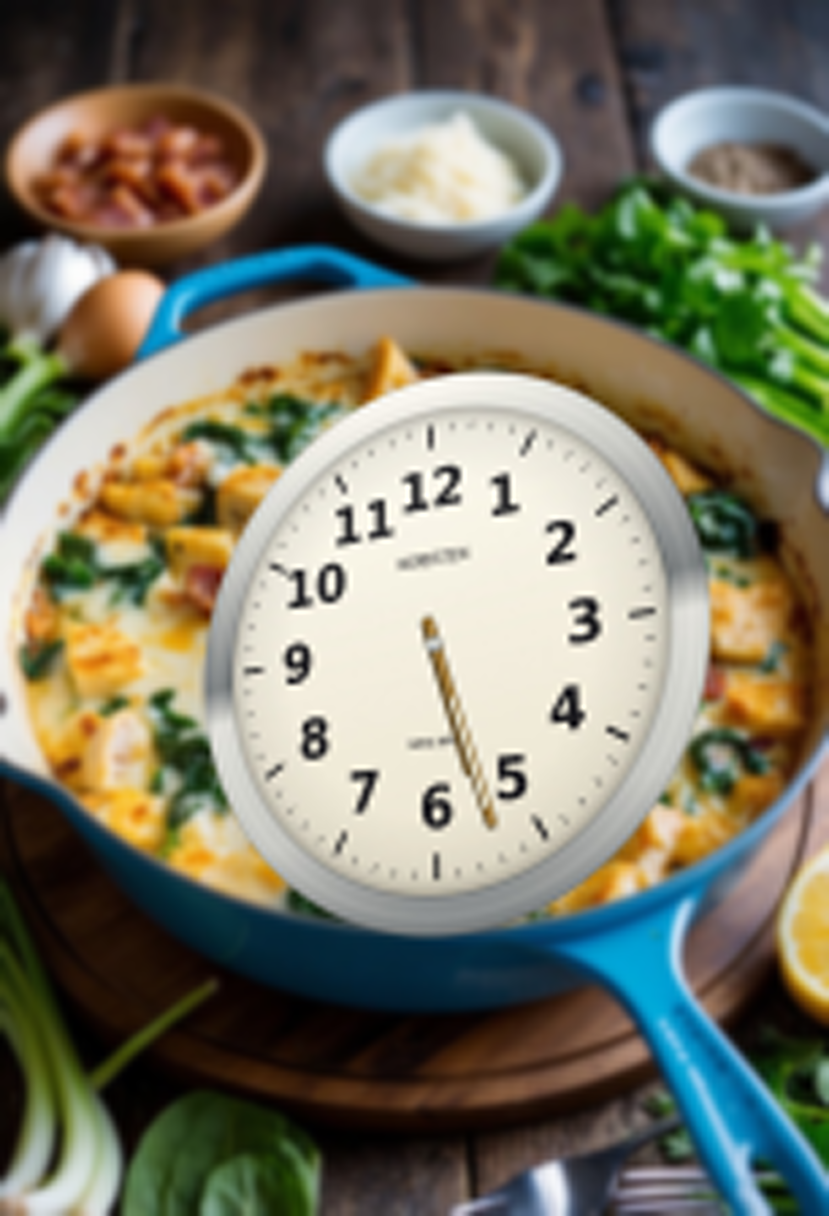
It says **5:27**
